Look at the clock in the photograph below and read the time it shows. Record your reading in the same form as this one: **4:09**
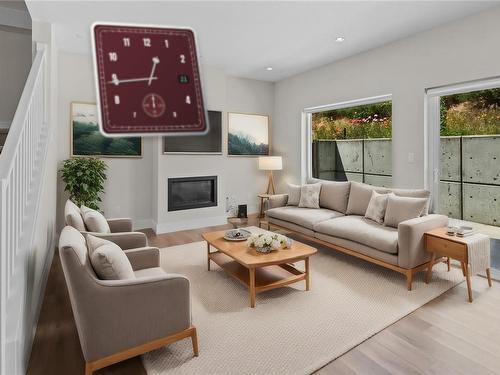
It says **12:44**
